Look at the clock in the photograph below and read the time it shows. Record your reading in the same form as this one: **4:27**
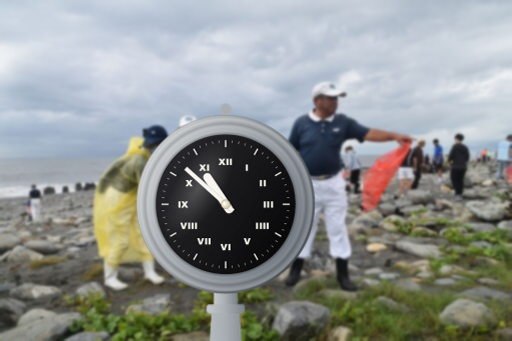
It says **10:52**
